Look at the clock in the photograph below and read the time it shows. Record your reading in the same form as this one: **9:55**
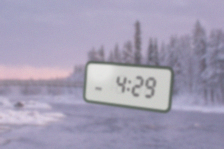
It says **4:29**
